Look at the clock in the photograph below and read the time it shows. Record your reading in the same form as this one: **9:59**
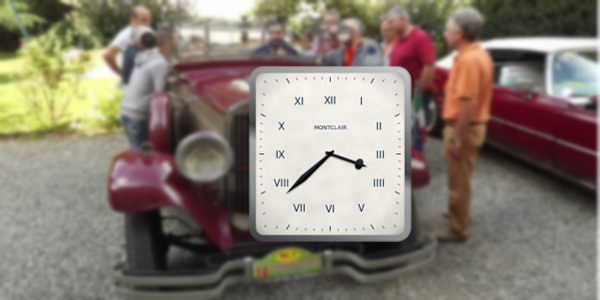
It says **3:38**
